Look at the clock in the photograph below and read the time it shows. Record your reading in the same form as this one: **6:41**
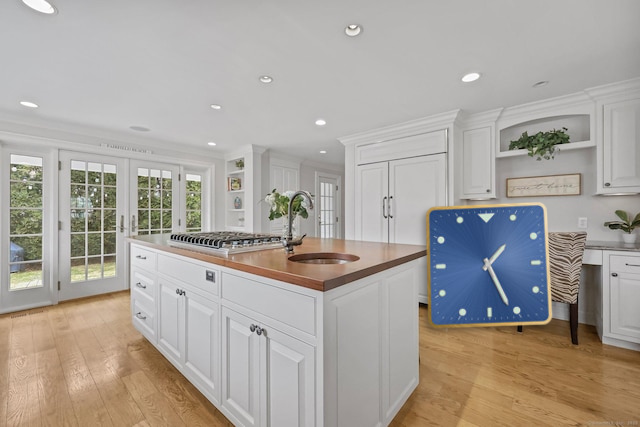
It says **1:26**
